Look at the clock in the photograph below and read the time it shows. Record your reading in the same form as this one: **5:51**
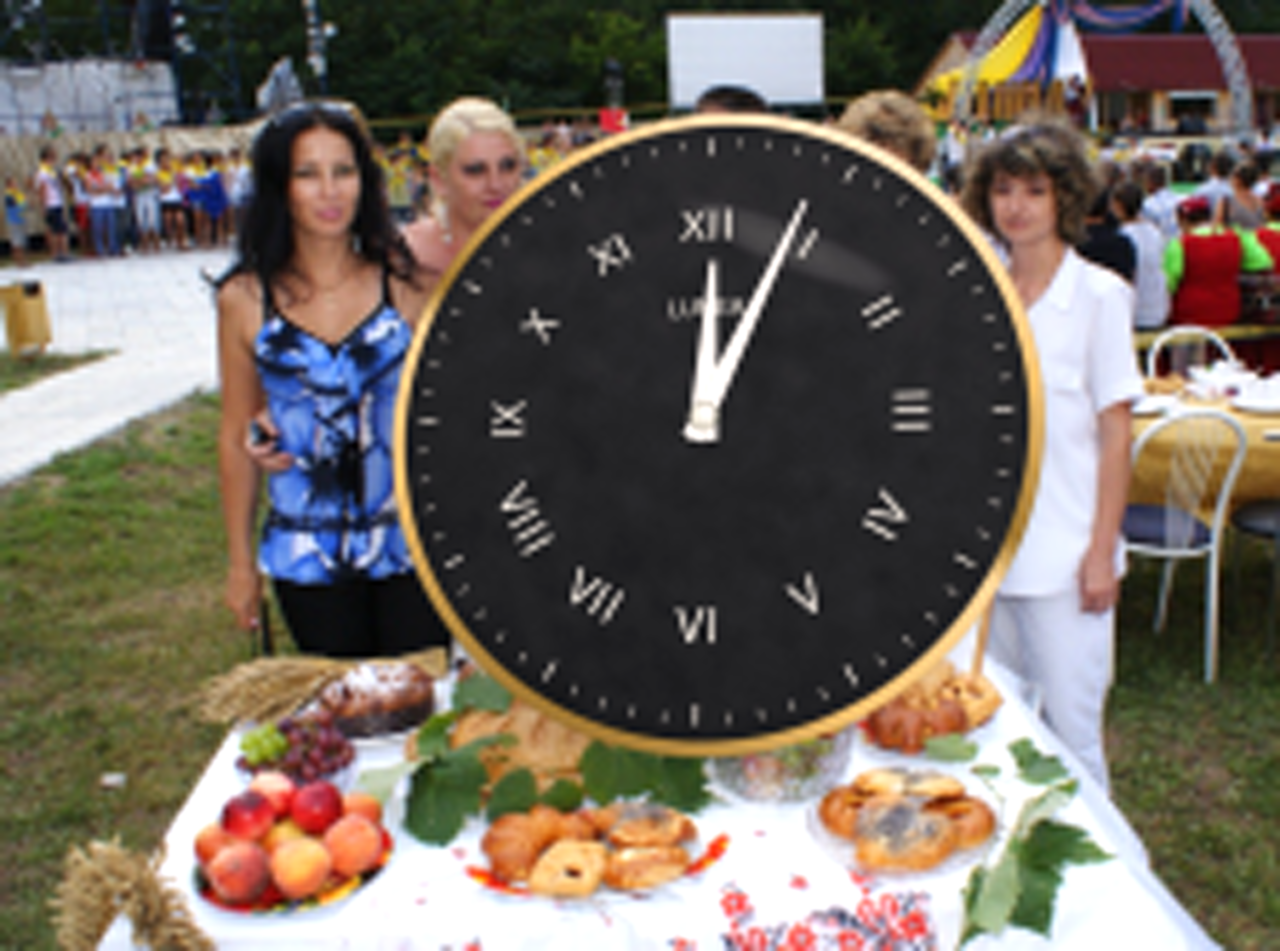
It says **12:04**
